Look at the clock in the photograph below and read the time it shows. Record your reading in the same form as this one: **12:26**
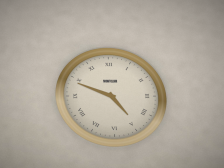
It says **4:49**
